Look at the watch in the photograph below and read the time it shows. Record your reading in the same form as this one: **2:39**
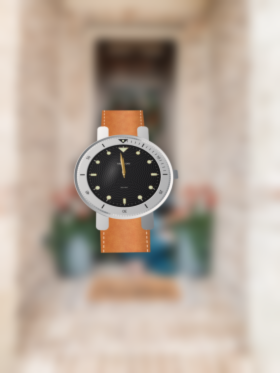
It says **11:59**
